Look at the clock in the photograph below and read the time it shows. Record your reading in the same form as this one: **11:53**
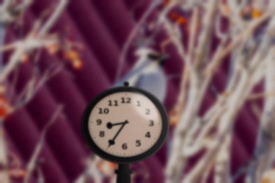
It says **8:35**
